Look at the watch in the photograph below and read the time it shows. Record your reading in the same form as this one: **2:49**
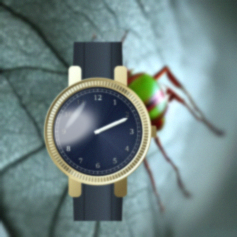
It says **2:11**
